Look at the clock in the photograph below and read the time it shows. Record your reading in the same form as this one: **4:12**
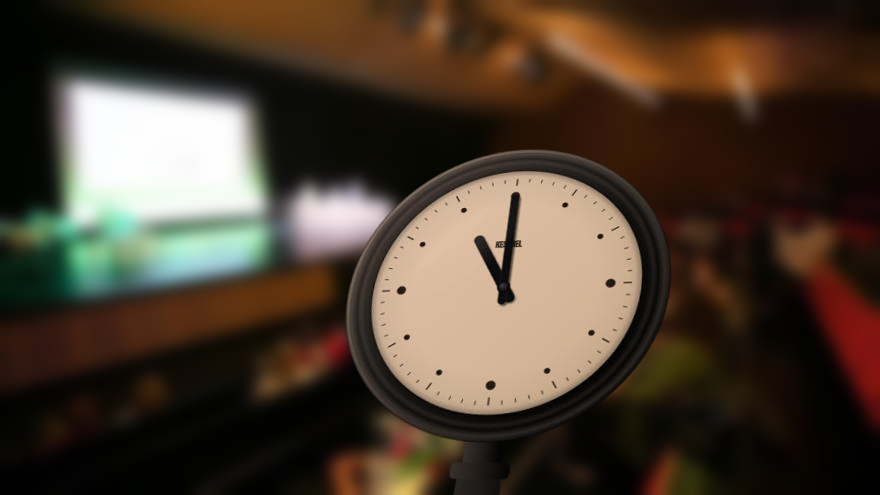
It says **11:00**
